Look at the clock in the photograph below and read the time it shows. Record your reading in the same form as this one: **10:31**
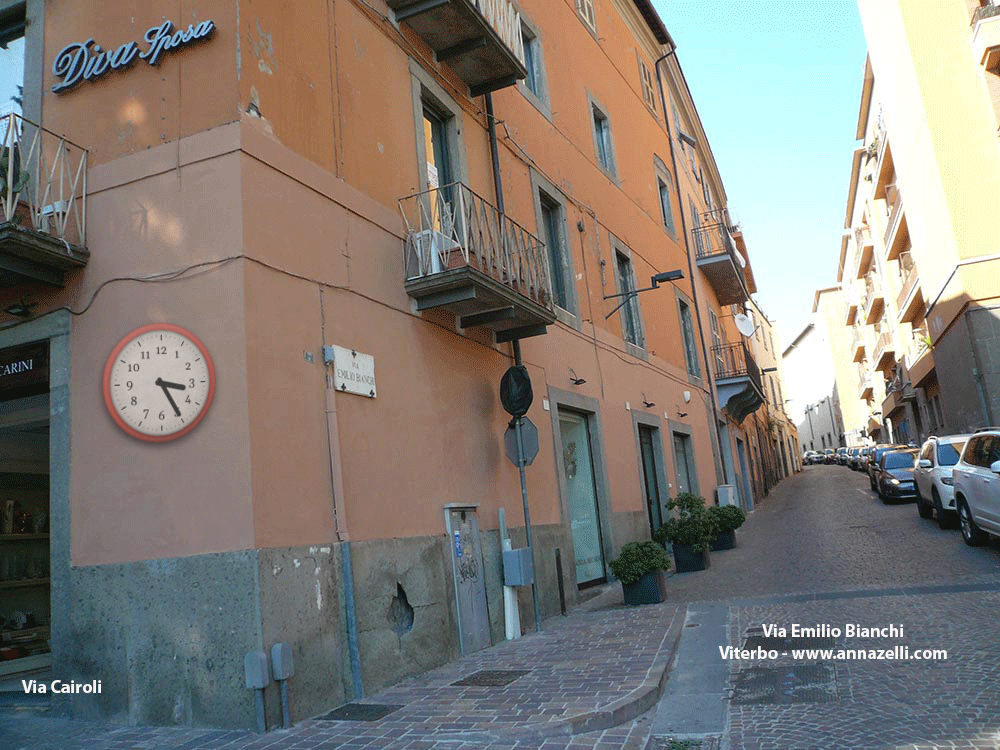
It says **3:25**
